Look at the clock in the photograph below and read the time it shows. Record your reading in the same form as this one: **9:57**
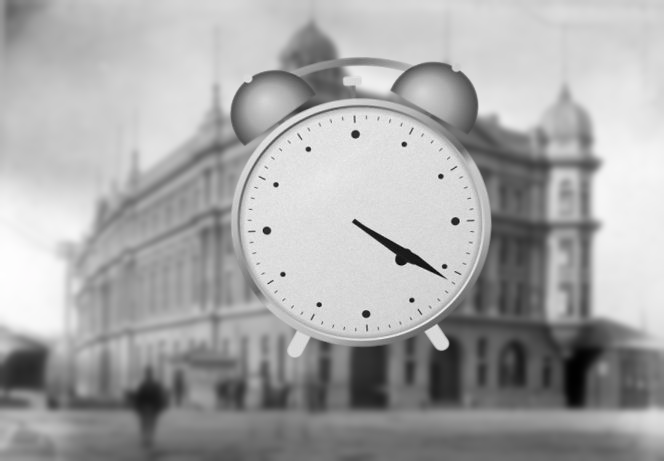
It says **4:21**
